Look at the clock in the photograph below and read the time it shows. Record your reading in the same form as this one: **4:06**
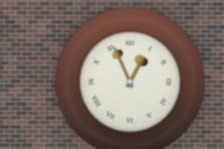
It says **12:56**
